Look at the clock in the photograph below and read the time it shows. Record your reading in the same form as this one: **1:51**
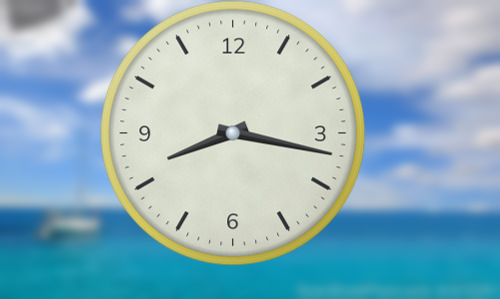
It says **8:17**
